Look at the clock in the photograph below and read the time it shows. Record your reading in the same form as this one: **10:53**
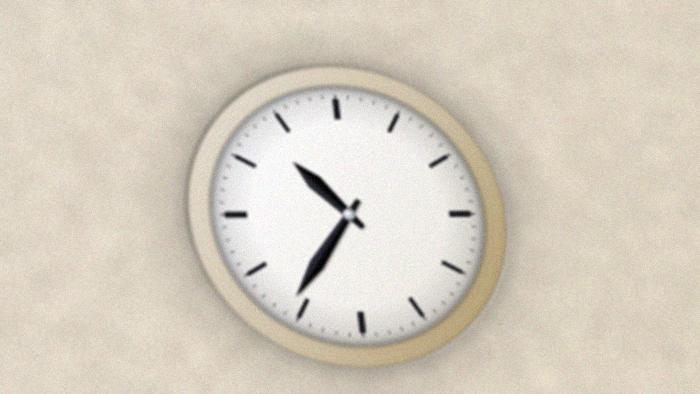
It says **10:36**
